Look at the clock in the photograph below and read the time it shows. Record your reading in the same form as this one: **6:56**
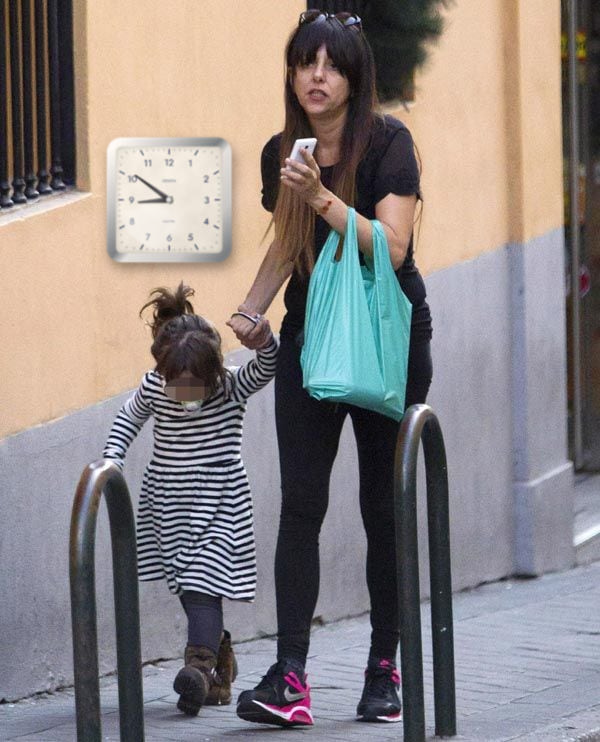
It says **8:51**
